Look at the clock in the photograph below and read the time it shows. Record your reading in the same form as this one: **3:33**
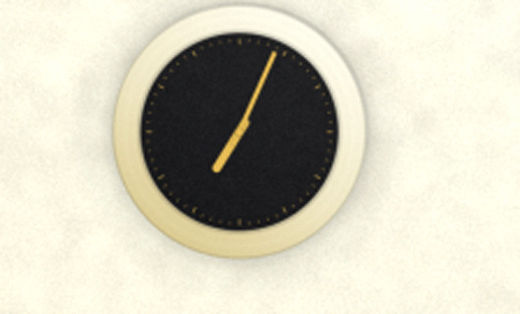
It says **7:04**
